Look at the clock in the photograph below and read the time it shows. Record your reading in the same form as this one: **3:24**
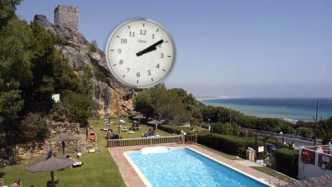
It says **2:09**
